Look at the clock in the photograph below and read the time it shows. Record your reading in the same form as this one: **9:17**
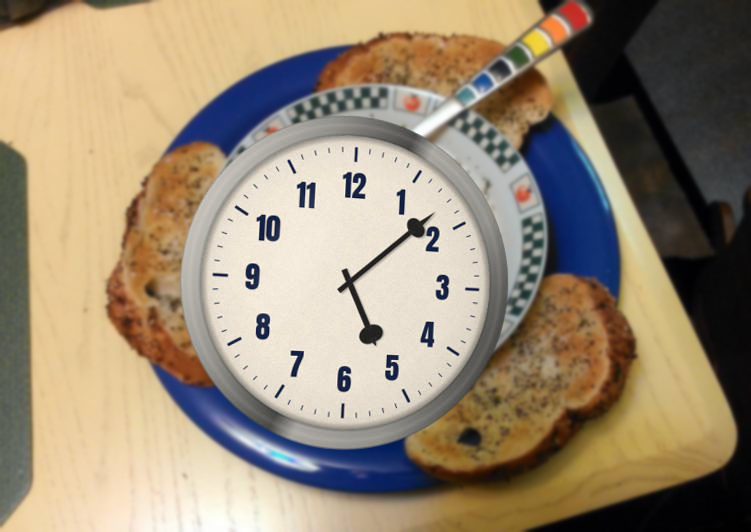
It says **5:08**
